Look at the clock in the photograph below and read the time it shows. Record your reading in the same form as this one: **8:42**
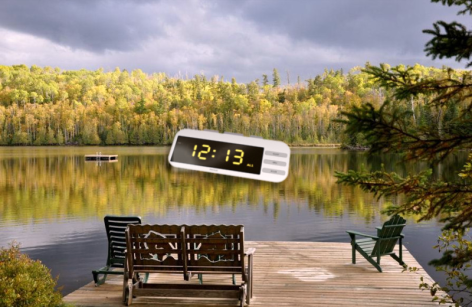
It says **12:13**
